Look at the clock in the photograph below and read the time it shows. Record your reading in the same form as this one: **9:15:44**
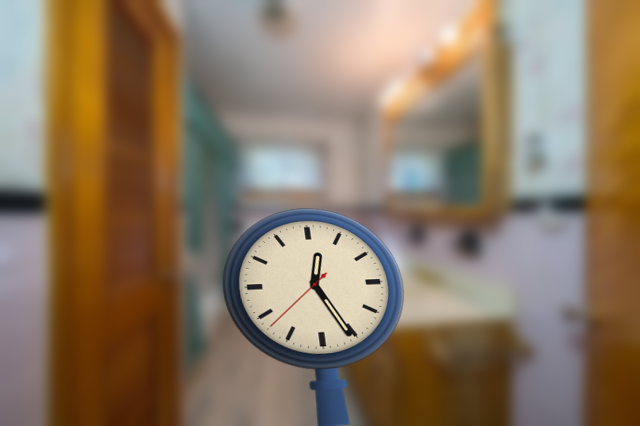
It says **12:25:38**
